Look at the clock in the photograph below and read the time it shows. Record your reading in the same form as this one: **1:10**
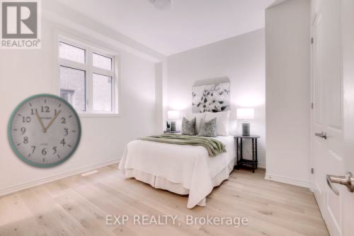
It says **11:06**
